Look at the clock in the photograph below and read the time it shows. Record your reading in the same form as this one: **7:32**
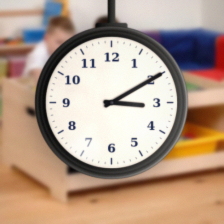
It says **3:10**
